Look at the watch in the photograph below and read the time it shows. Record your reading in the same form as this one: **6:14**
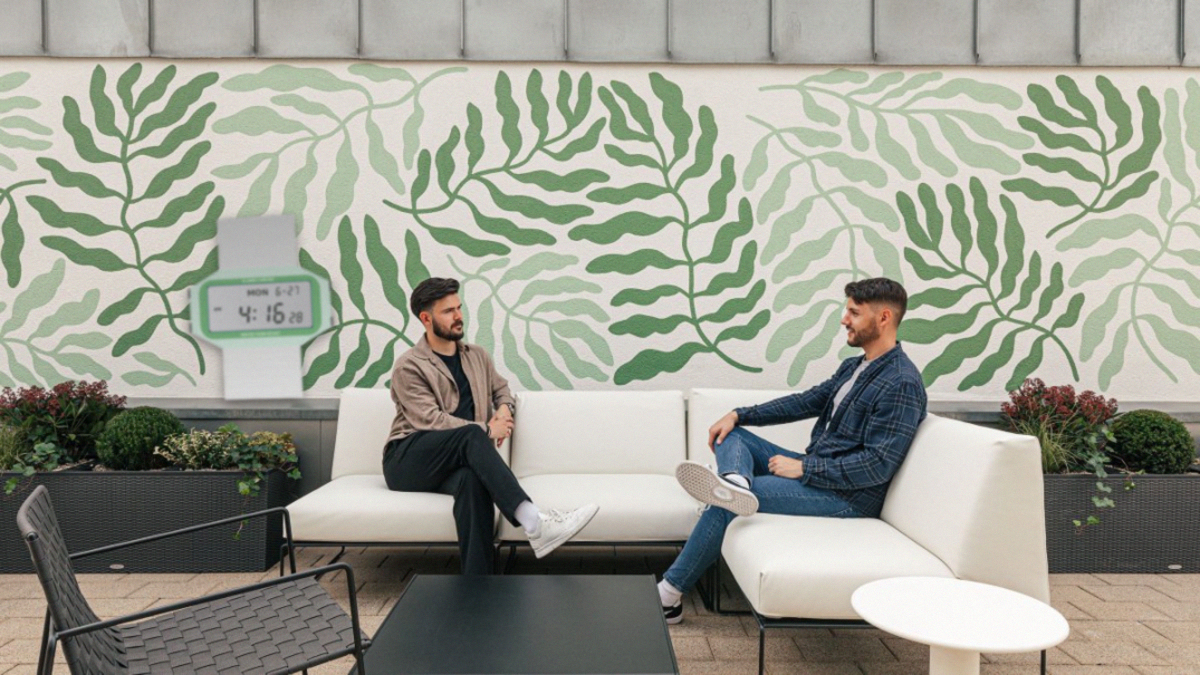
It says **4:16**
